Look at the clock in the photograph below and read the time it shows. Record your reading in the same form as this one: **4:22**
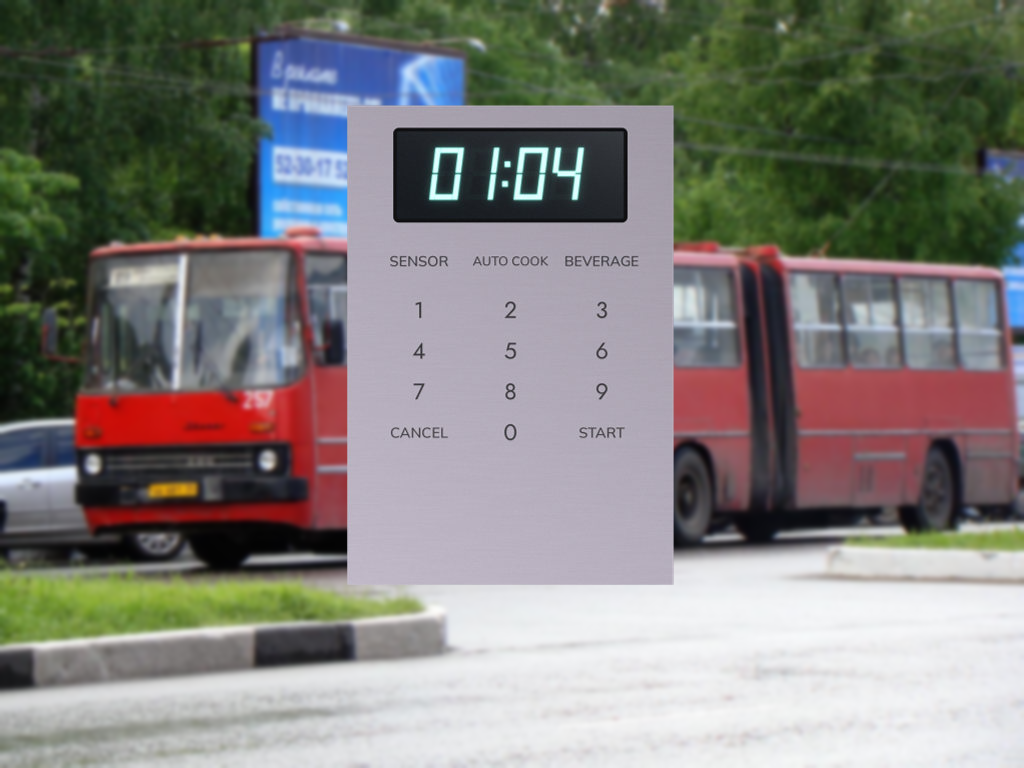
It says **1:04**
